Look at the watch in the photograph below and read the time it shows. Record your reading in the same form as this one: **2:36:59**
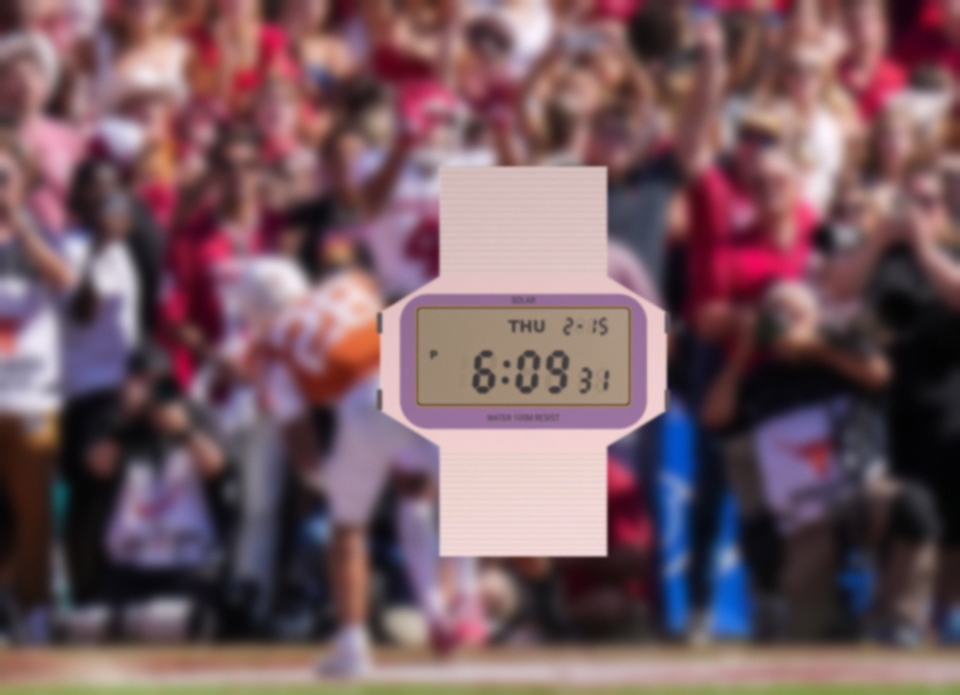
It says **6:09:31**
